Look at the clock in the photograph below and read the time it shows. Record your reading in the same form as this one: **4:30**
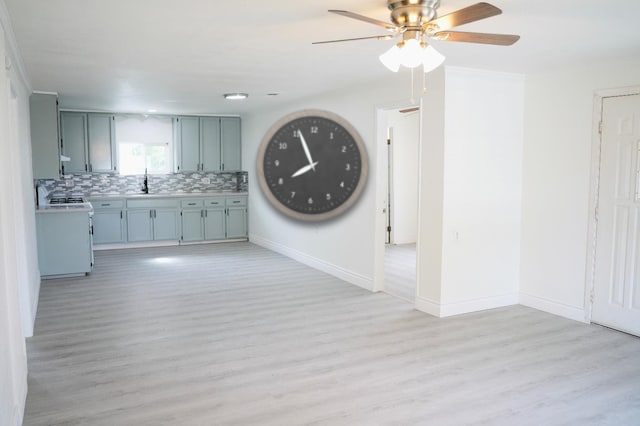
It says **7:56**
